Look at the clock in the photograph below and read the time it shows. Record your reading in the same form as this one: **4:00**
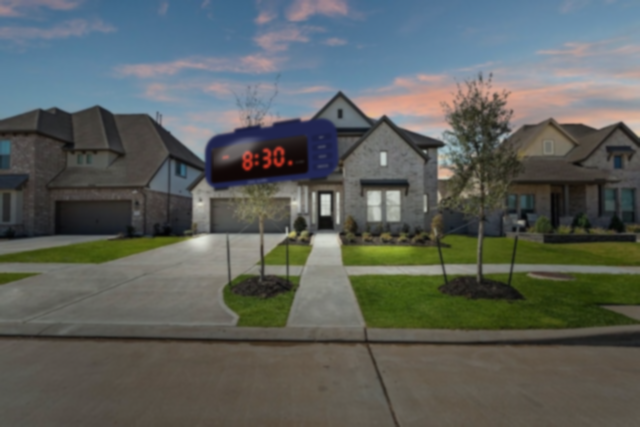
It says **8:30**
